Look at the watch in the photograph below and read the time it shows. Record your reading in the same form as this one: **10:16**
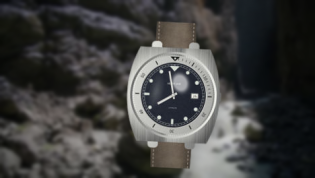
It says **7:58**
